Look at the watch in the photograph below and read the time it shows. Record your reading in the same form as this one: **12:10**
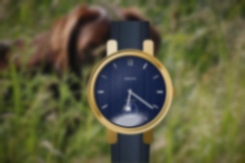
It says **6:21**
